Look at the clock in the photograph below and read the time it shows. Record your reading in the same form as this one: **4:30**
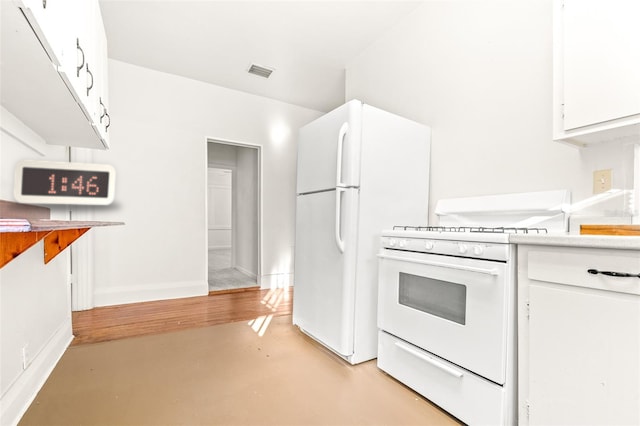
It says **1:46**
